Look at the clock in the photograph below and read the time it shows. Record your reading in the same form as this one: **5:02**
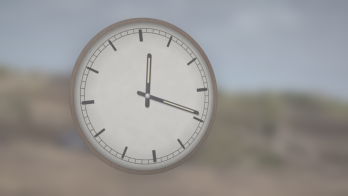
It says **12:19**
